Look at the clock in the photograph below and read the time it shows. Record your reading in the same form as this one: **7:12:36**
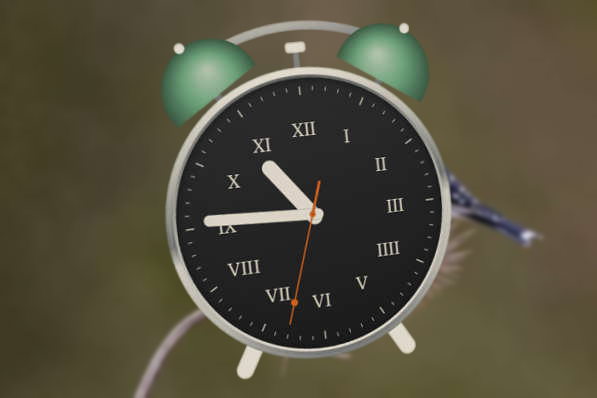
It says **10:45:33**
